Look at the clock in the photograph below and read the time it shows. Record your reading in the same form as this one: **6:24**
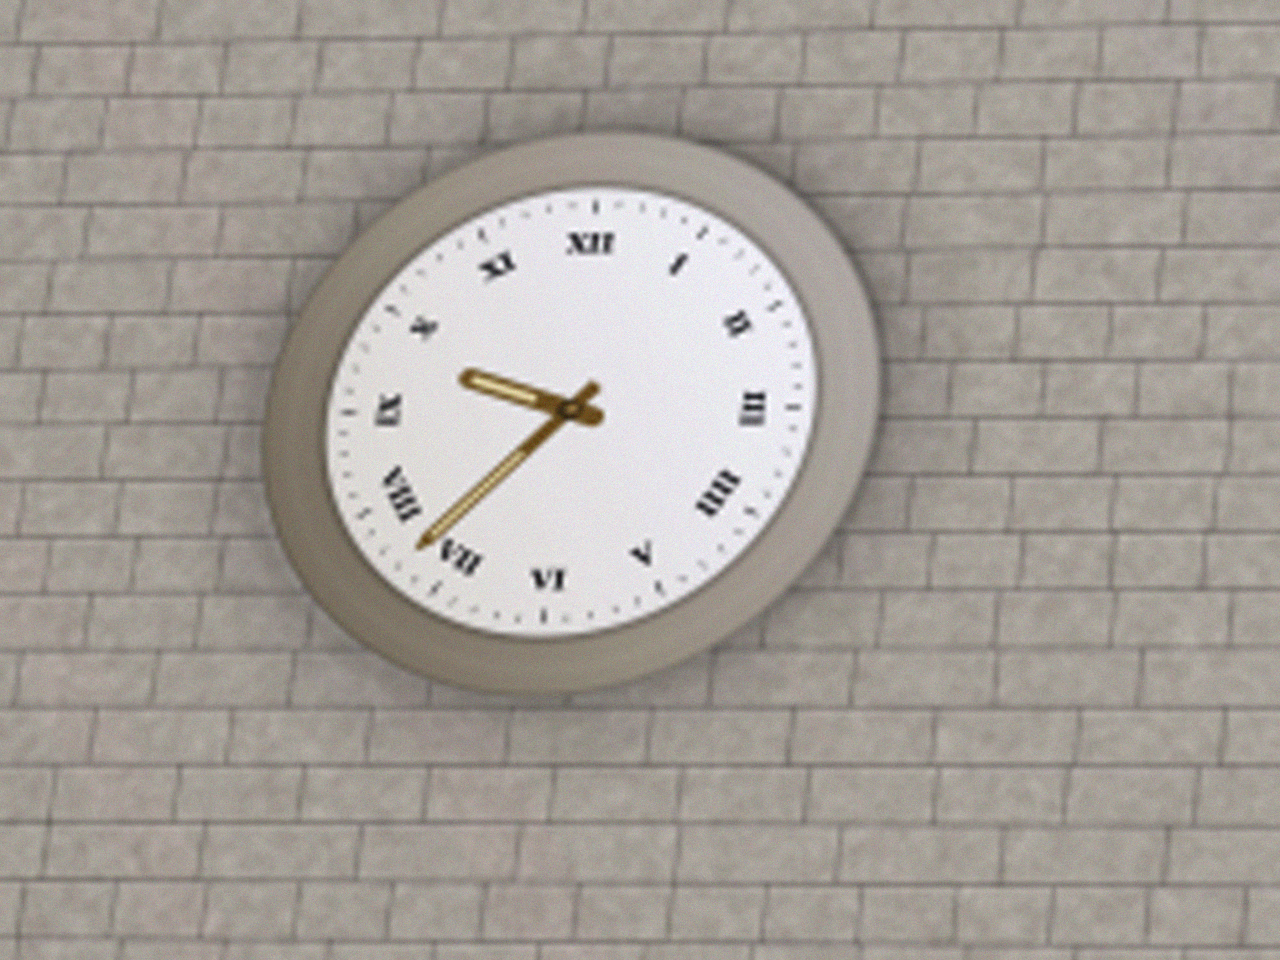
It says **9:37**
